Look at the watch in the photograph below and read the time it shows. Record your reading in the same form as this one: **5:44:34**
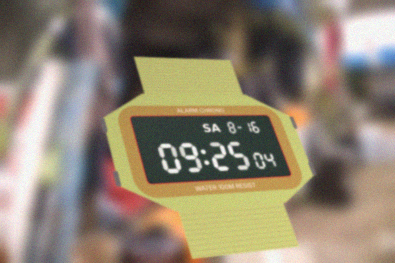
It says **9:25:04**
